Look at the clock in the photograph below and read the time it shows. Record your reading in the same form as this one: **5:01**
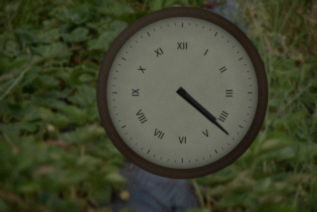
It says **4:22**
